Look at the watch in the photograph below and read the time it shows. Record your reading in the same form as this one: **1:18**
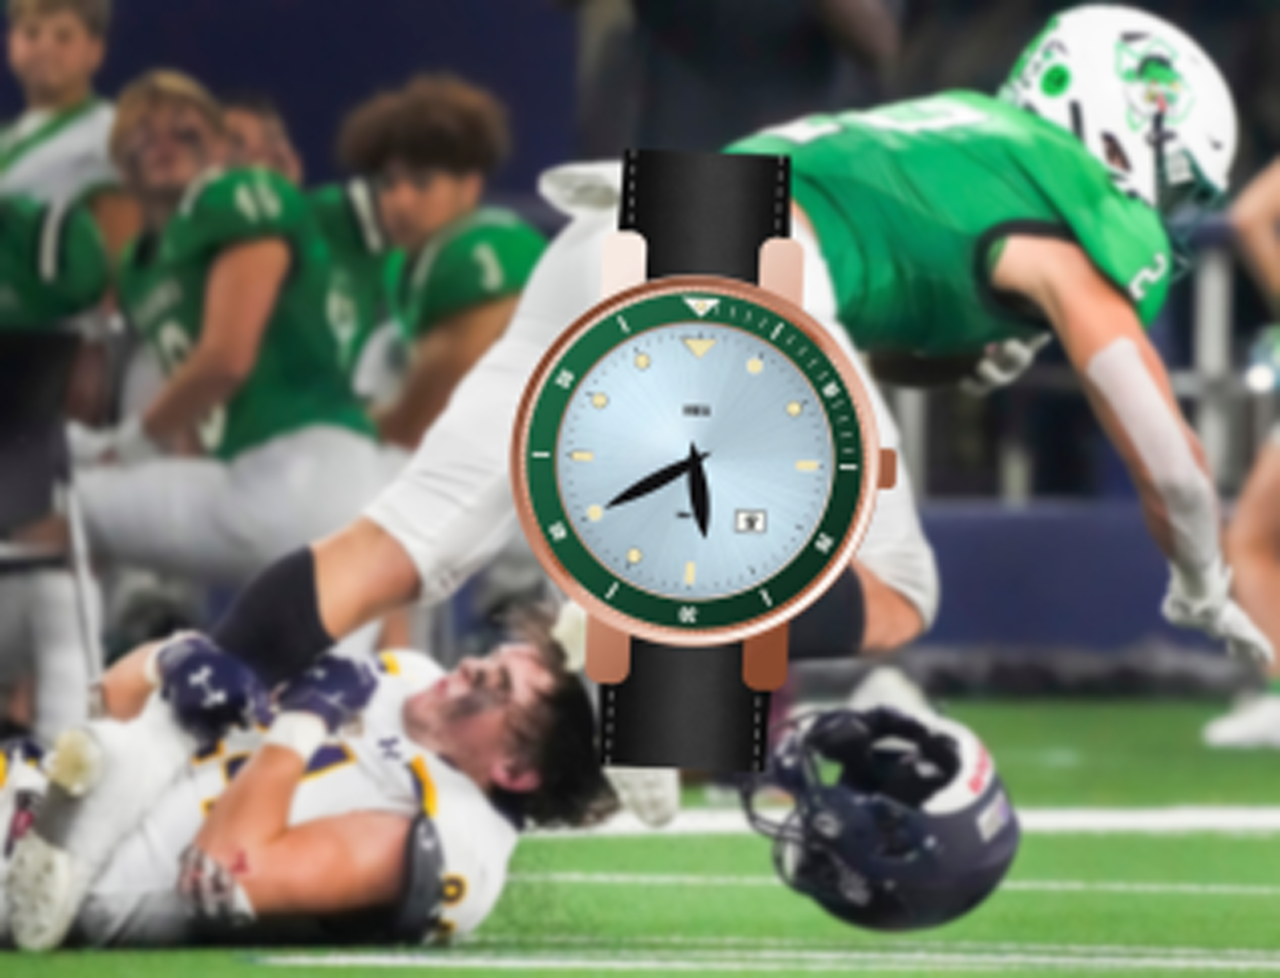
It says **5:40**
